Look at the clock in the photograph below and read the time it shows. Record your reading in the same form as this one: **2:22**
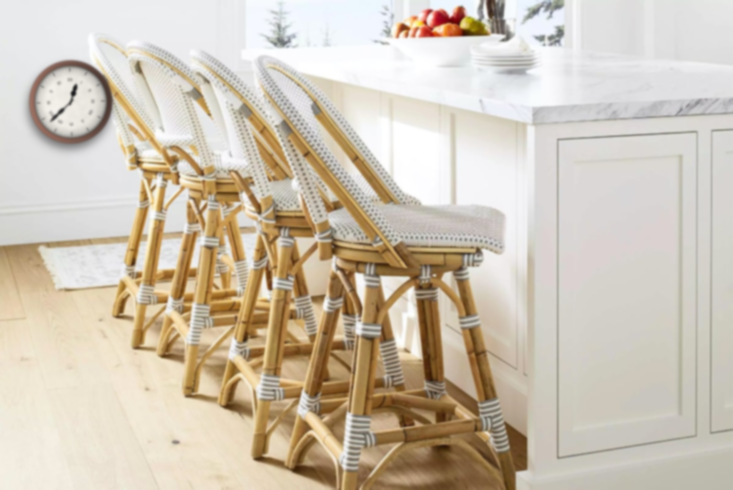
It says **12:38**
